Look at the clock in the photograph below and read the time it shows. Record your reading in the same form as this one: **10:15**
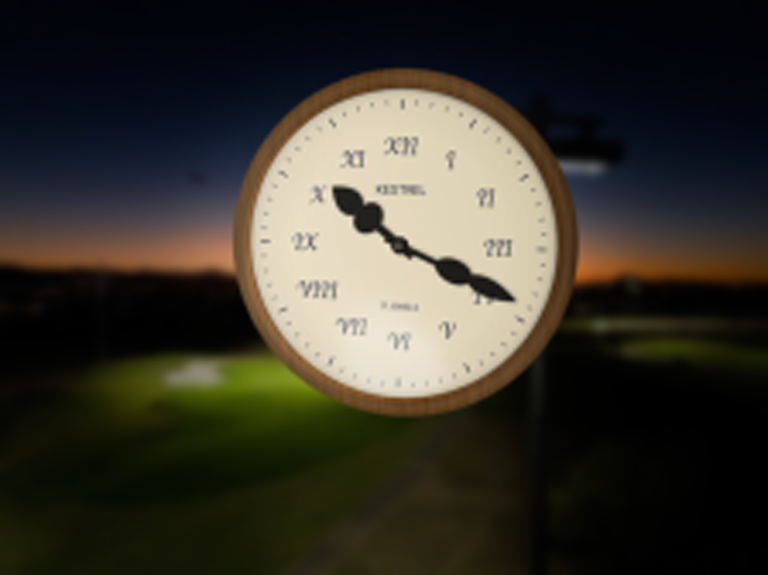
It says **10:19**
